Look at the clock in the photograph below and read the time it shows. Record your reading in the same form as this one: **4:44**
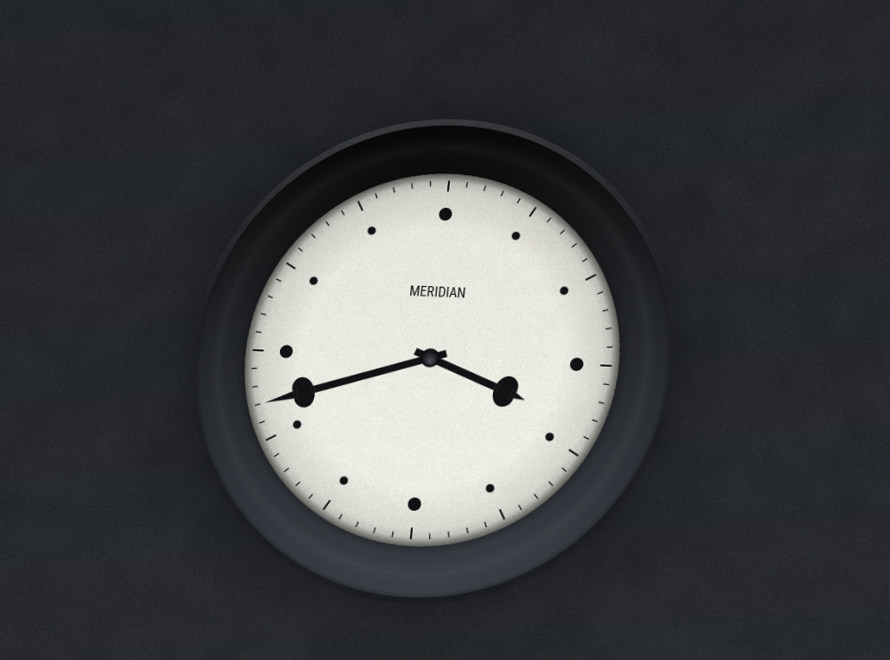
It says **3:42**
